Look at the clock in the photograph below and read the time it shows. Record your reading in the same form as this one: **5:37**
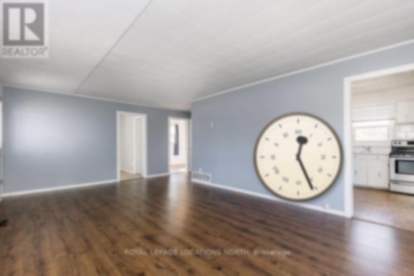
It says **12:26**
